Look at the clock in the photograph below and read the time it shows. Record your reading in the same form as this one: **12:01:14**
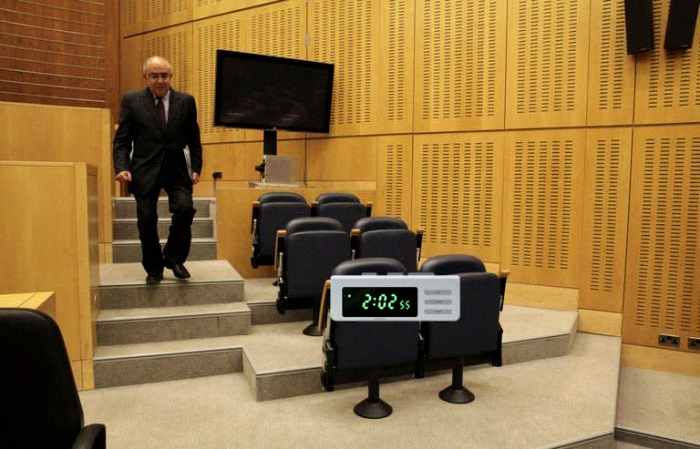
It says **2:02:55**
